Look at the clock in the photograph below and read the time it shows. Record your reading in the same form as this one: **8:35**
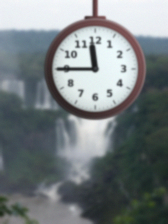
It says **11:45**
